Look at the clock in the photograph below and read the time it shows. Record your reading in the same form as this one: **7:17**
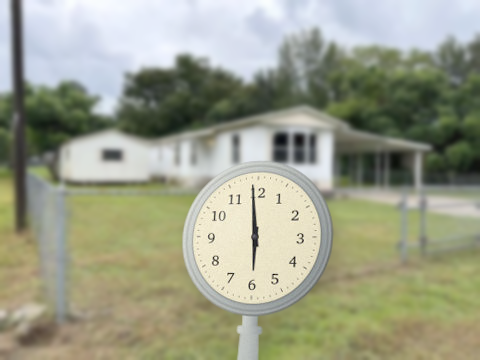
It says **5:59**
